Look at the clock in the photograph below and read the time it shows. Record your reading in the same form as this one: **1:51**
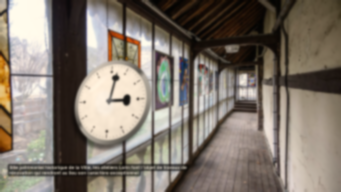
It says **3:02**
